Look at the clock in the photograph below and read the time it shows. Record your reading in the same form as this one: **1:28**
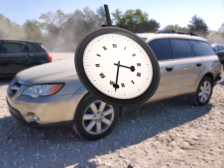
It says **3:33**
